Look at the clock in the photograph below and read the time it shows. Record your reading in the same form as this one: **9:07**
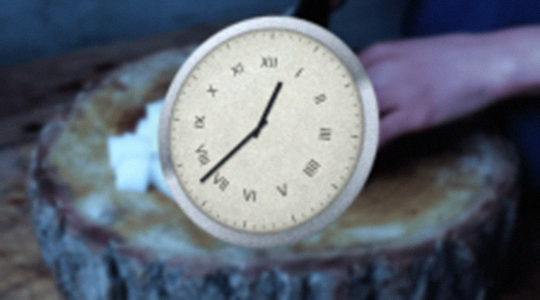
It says **12:37**
